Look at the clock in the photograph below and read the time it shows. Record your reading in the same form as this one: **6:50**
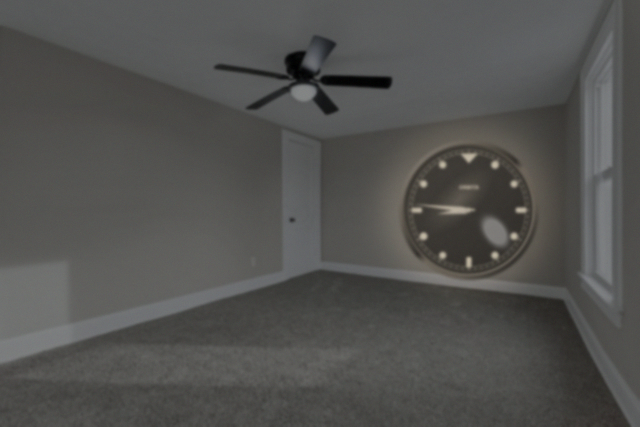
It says **8:46**
